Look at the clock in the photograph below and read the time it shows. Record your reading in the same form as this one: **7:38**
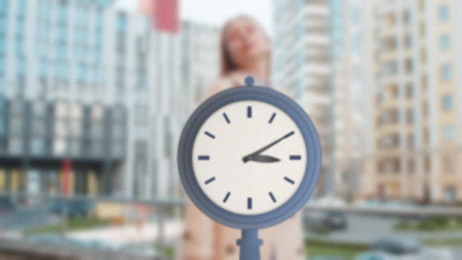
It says **3:10**
